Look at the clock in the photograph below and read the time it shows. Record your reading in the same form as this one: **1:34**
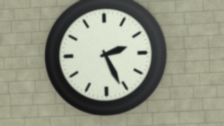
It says **2:26**
